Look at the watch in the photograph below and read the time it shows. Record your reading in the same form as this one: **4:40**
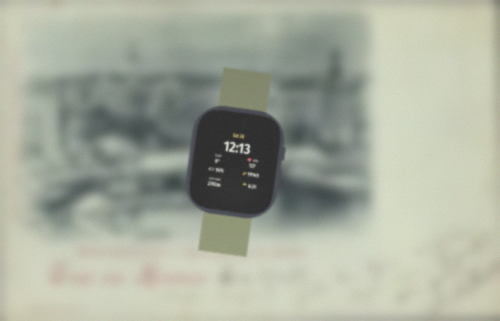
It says **12:13**
